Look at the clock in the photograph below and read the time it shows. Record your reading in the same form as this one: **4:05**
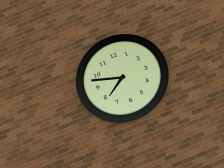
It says **7:48**
